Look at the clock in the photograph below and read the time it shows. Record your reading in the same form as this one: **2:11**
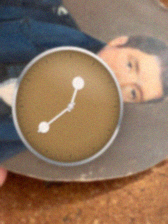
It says **12:39**
